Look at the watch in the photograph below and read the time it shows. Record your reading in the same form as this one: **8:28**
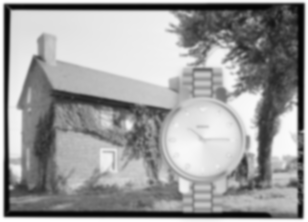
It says **10:15**
